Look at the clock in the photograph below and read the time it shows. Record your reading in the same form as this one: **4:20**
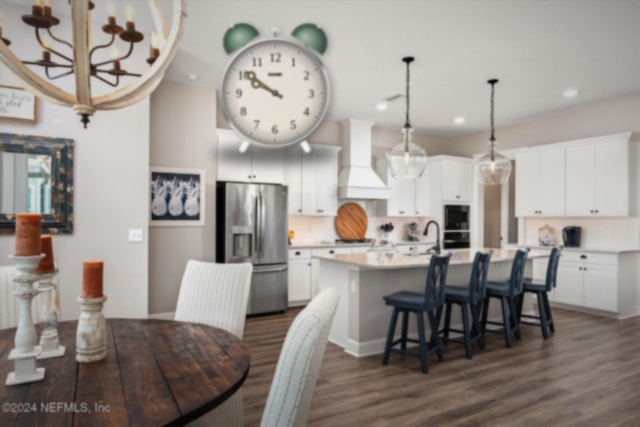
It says **9:51**
